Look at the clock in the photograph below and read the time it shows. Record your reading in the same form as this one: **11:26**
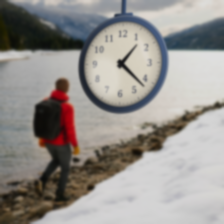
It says **1:22**
